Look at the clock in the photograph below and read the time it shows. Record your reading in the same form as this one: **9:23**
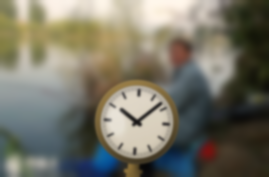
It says **10:08**
